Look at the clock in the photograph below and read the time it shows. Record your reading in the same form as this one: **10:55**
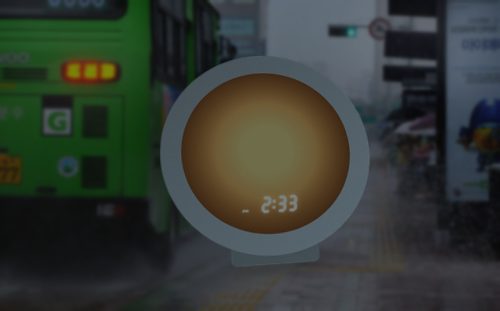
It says **2:33**
